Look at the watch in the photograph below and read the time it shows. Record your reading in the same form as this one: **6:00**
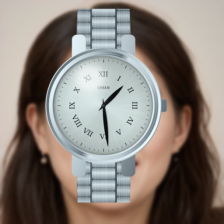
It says **1:29**
